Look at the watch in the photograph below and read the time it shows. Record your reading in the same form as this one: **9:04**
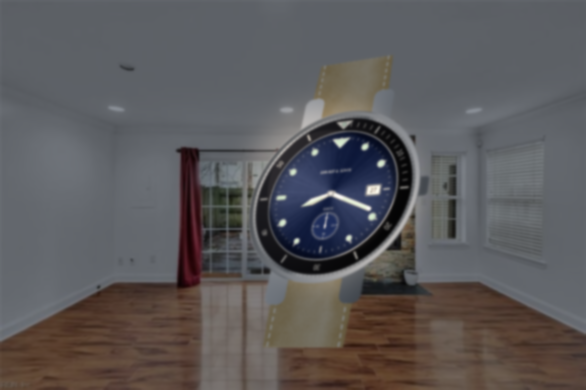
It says **8:19**
